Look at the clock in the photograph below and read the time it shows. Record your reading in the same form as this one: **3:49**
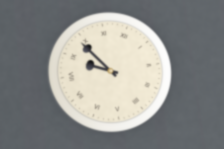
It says **8:49**
